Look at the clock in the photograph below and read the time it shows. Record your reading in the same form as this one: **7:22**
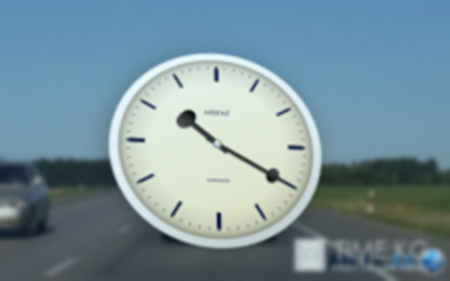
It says **10:20**
